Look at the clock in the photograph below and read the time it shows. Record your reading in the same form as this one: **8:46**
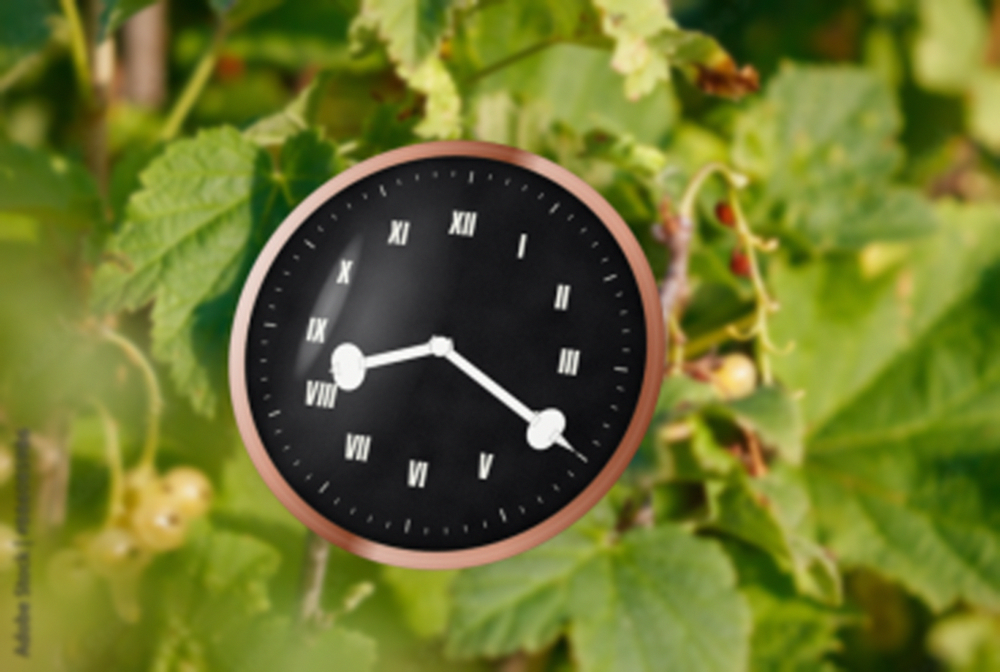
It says **8:20**
